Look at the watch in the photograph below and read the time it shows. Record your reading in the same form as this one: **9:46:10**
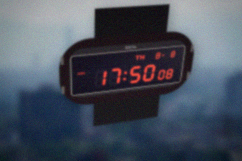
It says **17:50:08**
